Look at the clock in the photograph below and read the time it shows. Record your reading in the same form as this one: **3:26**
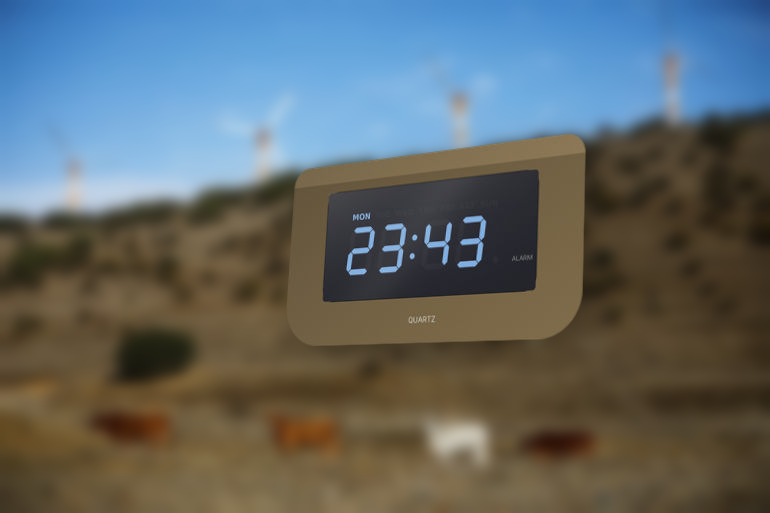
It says **23:43**
